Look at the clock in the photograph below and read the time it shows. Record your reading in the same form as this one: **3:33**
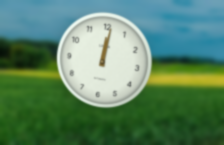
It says **12:01**
